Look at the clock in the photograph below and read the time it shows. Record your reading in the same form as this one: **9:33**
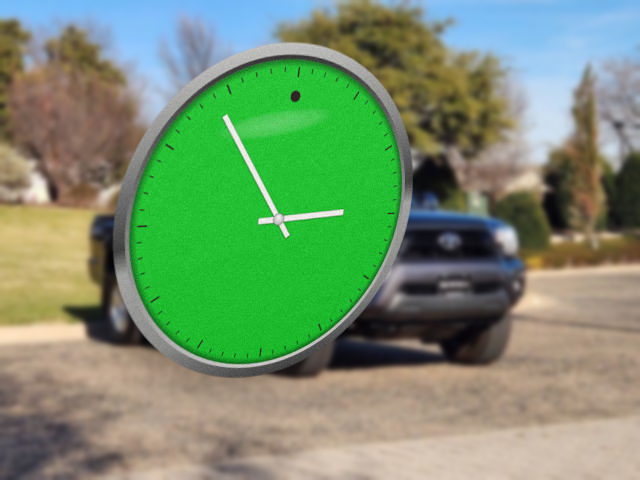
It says **2:54**
